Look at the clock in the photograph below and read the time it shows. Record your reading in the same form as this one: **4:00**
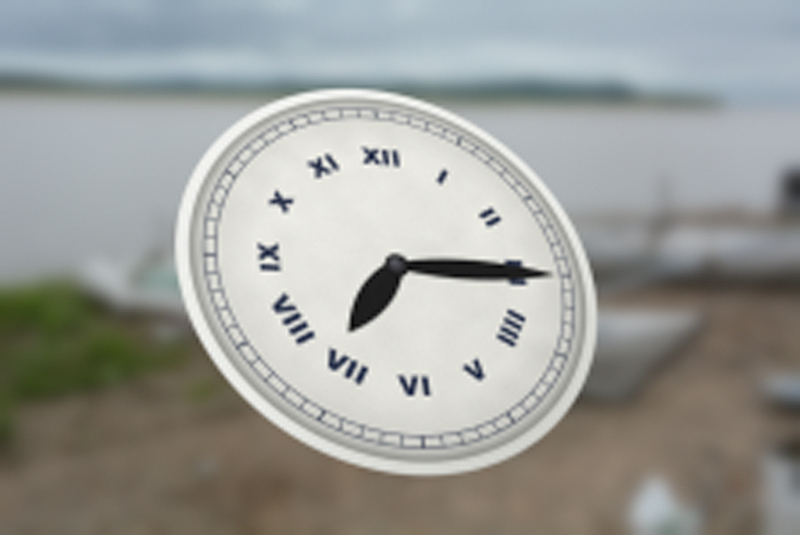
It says **7:15**
